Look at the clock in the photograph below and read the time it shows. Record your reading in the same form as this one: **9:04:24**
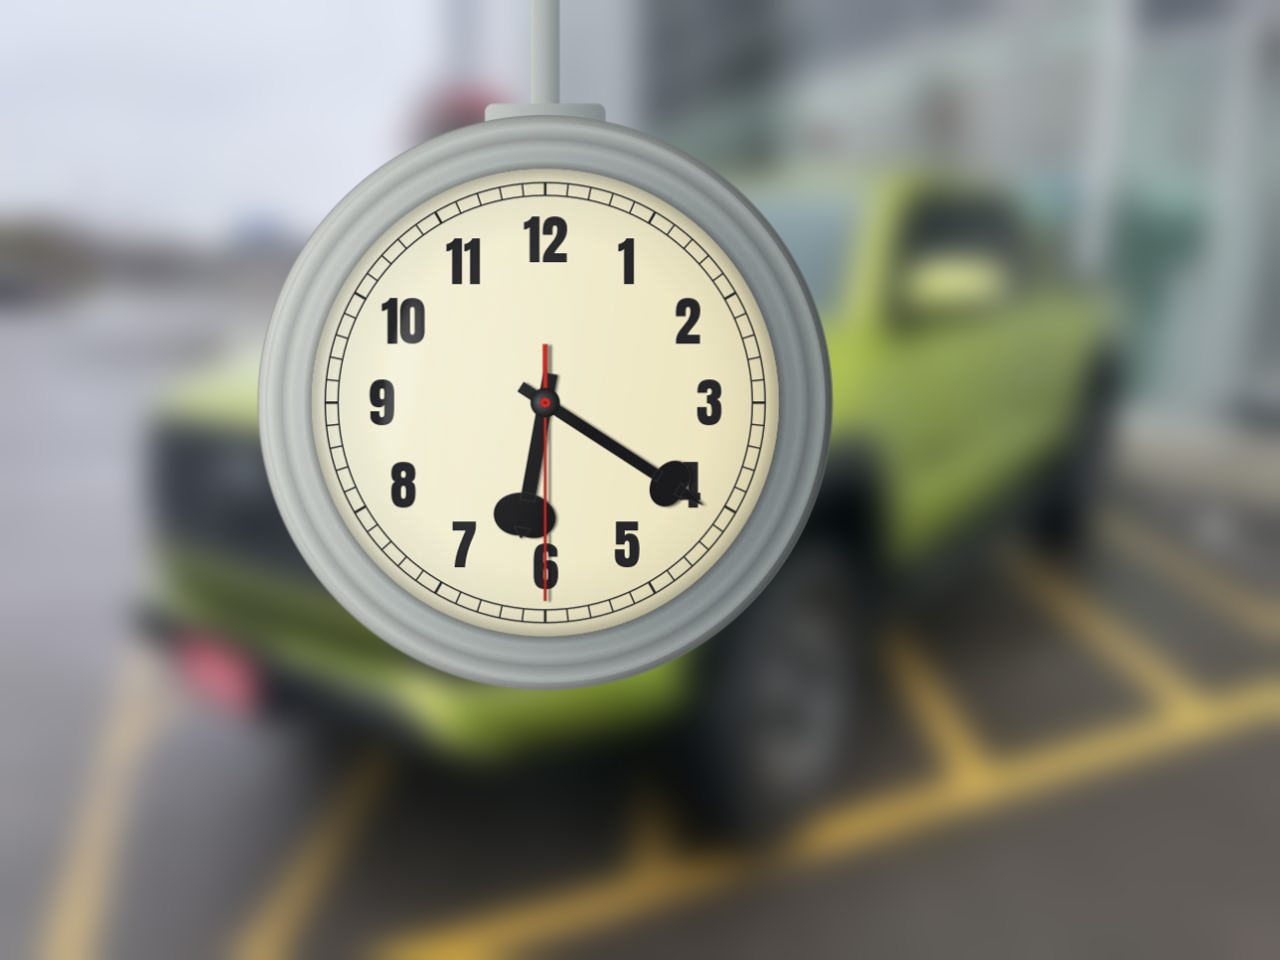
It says **6:20:30**
